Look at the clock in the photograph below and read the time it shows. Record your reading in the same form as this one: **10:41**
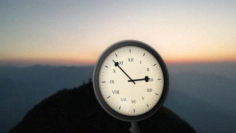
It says **2:53**
